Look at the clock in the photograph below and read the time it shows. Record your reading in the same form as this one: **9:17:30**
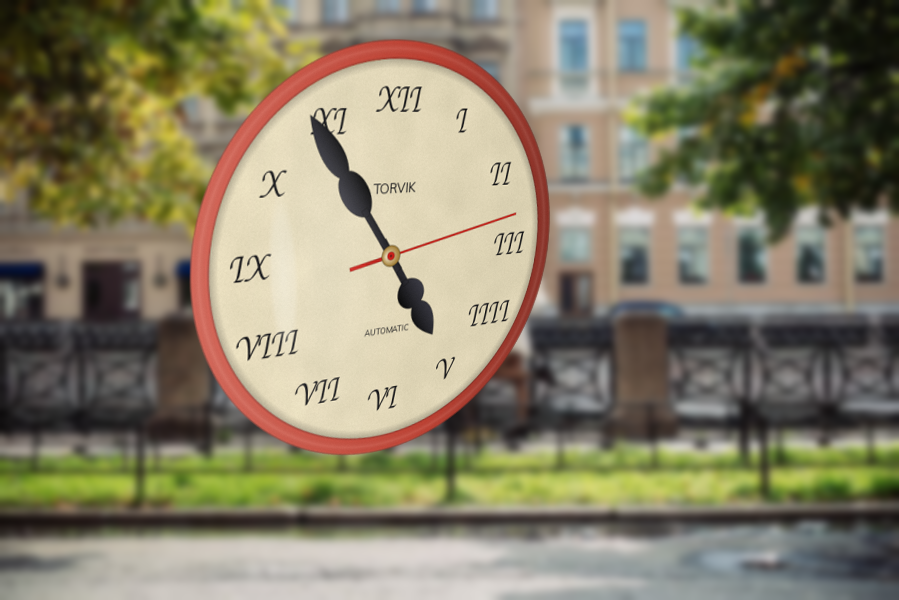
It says **4:54:13**
